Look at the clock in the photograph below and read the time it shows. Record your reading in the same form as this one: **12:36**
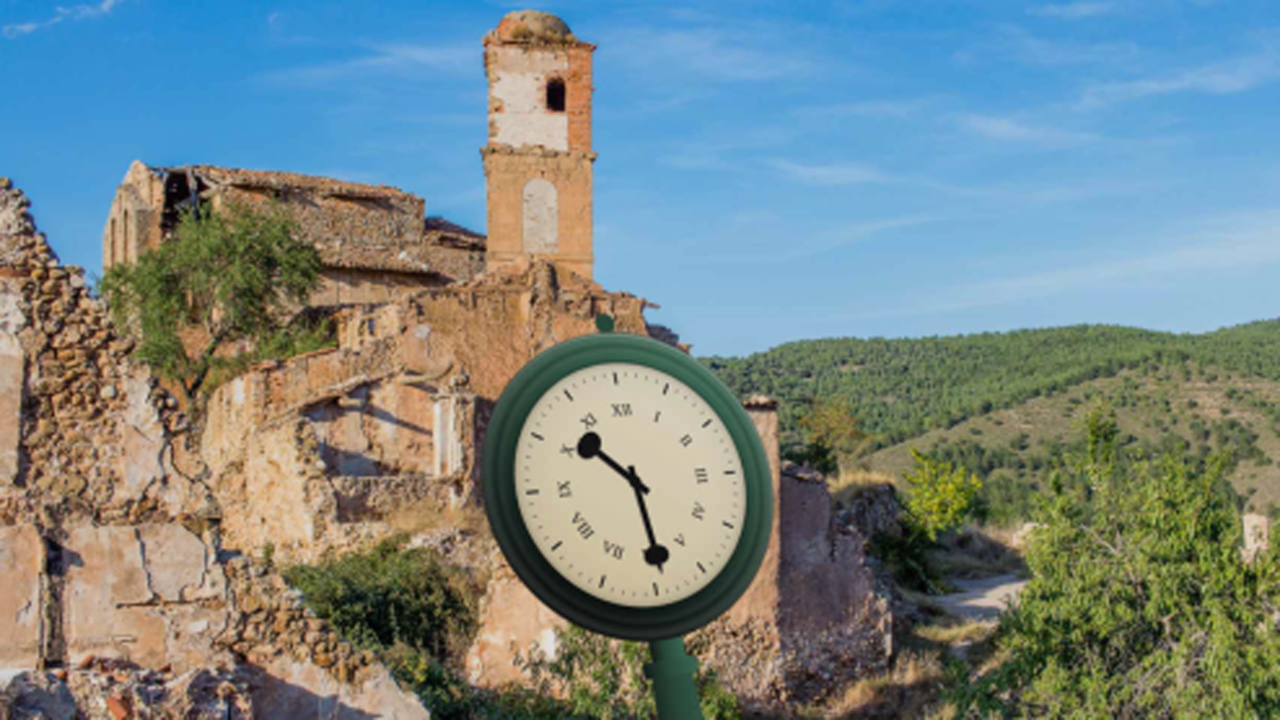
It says **10:29**
